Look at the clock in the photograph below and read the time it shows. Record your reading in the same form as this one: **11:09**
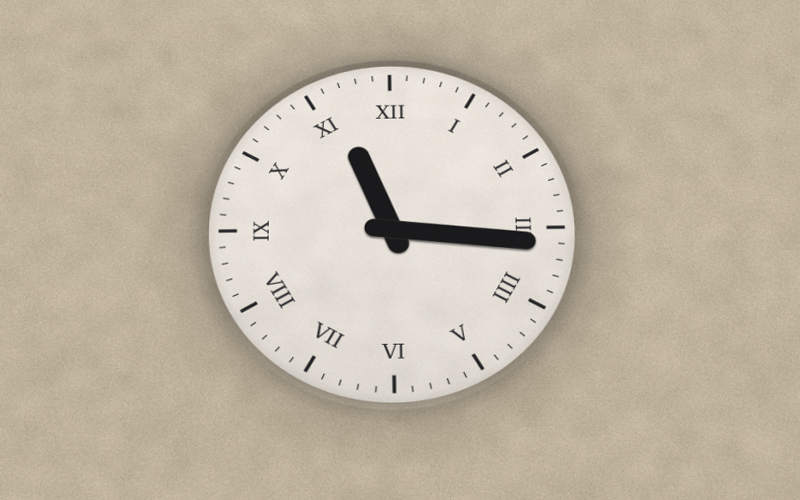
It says **11:16**
